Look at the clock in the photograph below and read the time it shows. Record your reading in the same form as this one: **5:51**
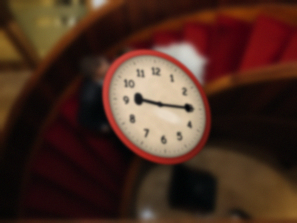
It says **9:15**
